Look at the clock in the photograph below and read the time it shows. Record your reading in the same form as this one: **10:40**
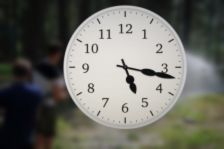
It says **5:17**
